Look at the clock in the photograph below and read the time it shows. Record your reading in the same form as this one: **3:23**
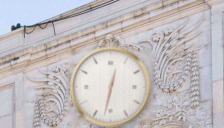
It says **12:32**
